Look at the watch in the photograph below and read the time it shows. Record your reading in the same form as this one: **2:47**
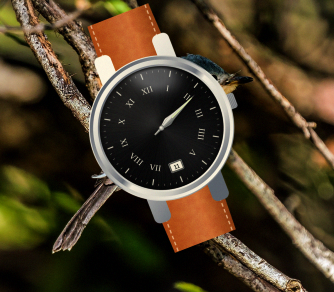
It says **2:11**
